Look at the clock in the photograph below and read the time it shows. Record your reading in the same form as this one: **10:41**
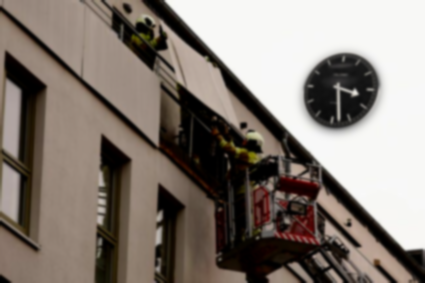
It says **3:28**
